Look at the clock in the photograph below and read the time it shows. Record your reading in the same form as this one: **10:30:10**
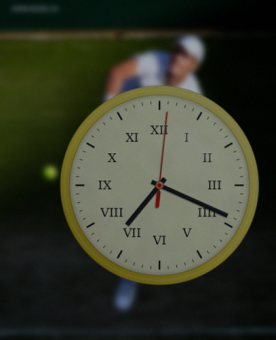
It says **7:19:01**
